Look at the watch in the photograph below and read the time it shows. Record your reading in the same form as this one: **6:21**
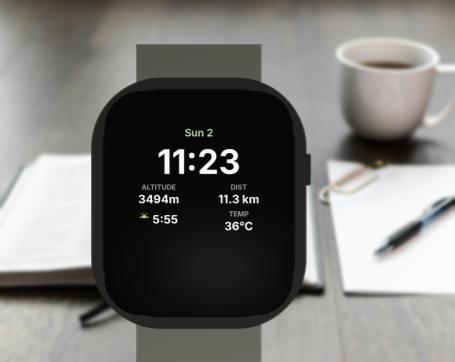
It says **11:23**
